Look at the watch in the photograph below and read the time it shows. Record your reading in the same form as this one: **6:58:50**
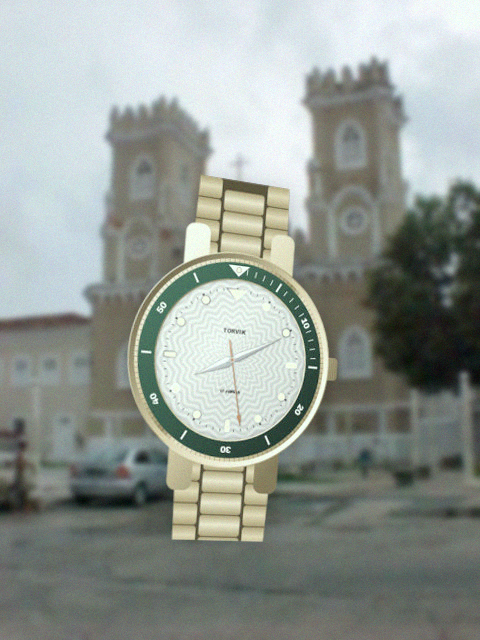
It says **8:10:28**
